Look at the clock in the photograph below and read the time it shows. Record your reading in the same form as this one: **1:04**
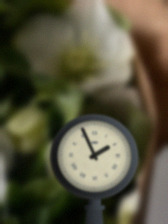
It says **1:56**
